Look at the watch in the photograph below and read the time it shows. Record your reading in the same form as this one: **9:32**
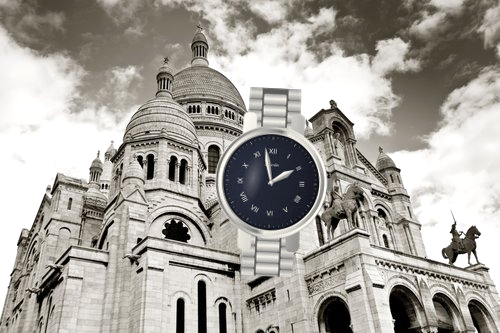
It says **1:58**
